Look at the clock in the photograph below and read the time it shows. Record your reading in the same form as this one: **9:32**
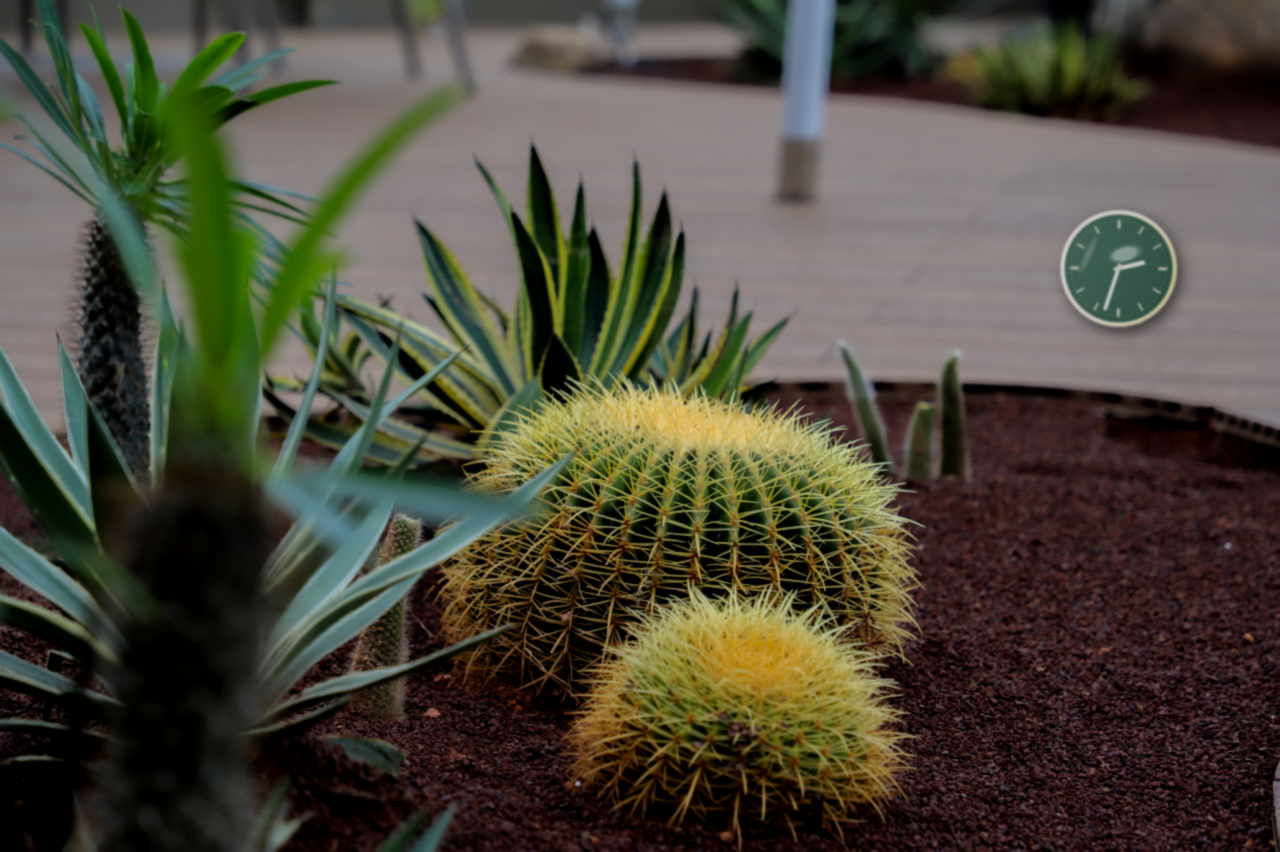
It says **2:33**
